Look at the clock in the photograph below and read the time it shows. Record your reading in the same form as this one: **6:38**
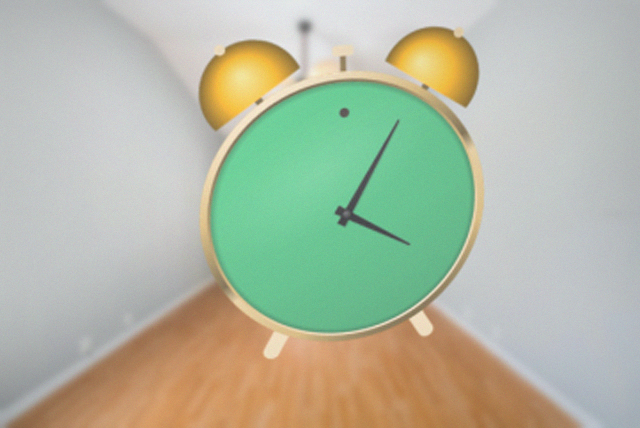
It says **4:05**
